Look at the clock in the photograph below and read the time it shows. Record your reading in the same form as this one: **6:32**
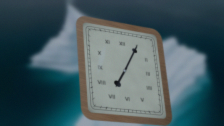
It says **7:05**
